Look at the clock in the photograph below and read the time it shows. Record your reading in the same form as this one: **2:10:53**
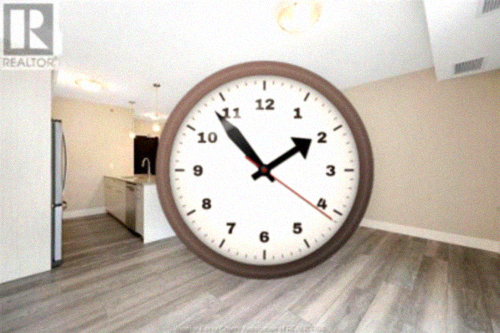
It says **1:53:21**
